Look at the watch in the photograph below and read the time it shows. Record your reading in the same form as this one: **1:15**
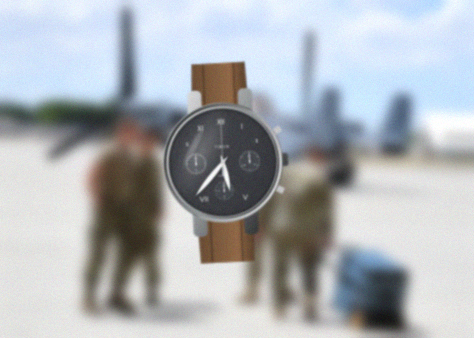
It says **5:37**
